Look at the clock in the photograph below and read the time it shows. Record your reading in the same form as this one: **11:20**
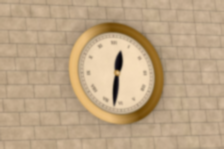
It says **12:32**
